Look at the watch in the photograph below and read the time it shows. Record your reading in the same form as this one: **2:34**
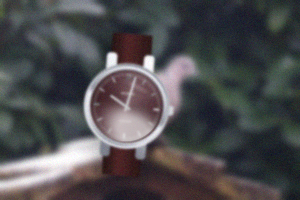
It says **10:02**
